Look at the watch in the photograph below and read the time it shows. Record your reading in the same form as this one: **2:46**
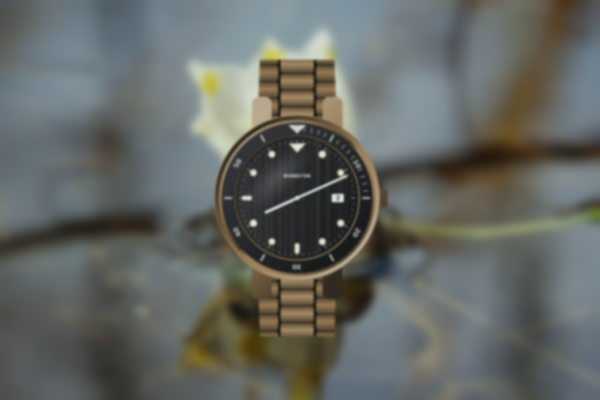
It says **8:11**
